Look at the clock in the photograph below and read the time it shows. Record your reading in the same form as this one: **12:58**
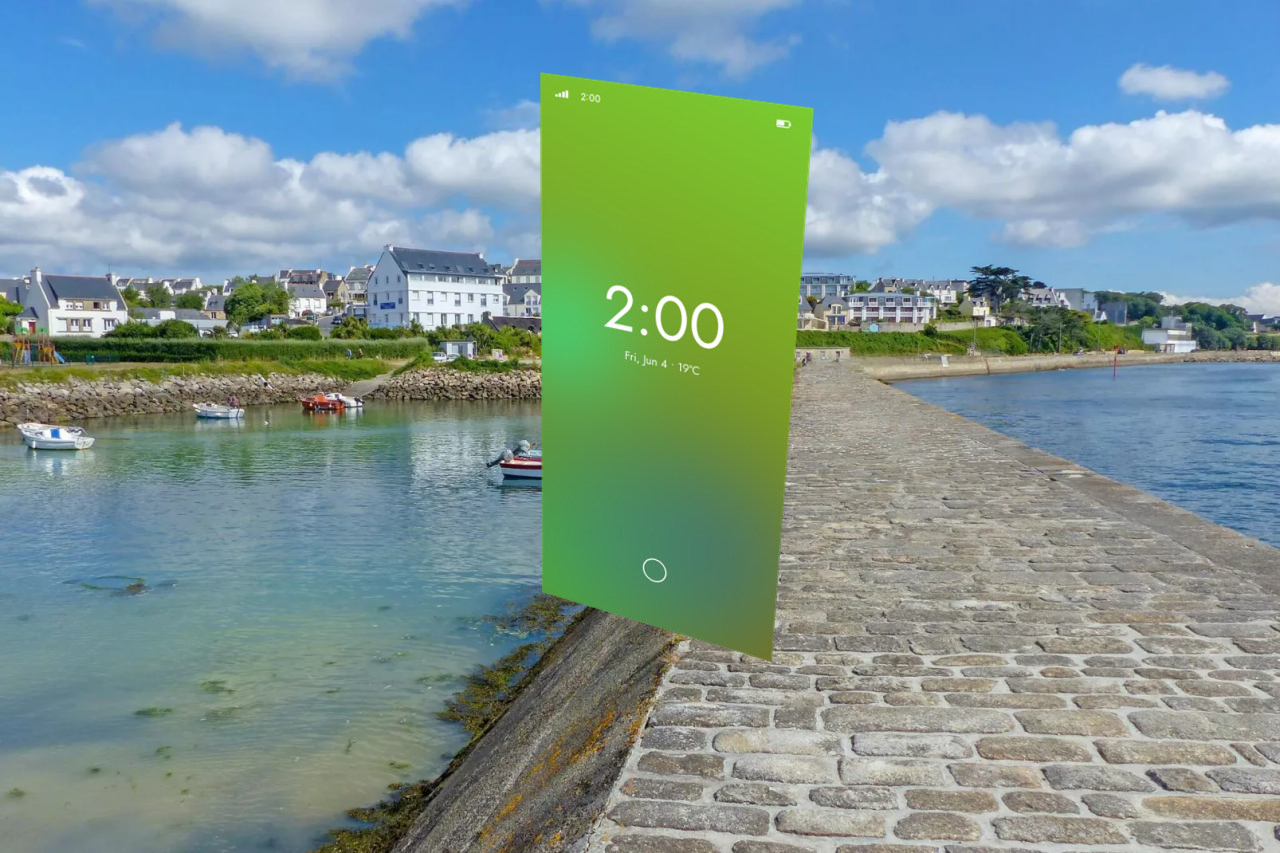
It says **2:00**
